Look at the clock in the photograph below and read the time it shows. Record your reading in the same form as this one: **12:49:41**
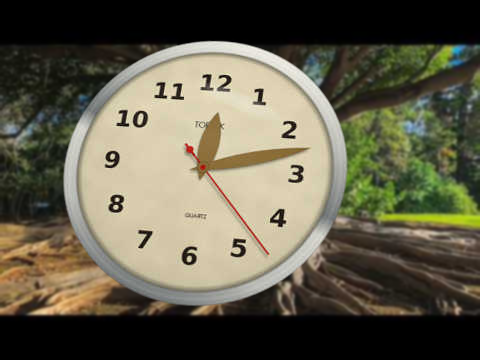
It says **12:12:23**
